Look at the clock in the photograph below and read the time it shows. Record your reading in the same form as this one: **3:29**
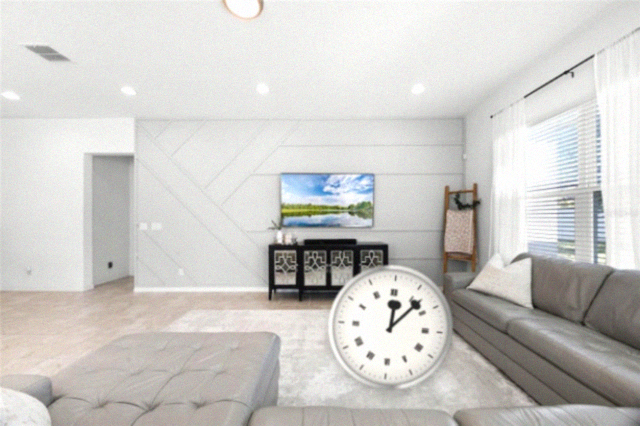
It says **12:07**
